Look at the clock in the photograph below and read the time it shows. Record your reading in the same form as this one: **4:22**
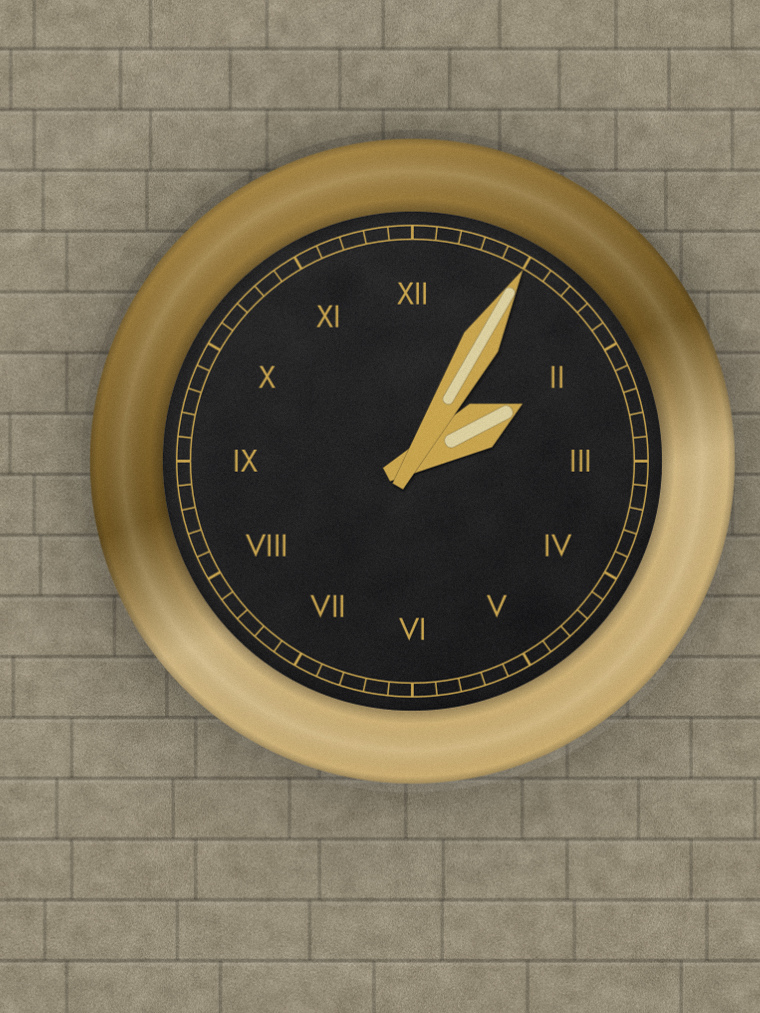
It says **2:05**
